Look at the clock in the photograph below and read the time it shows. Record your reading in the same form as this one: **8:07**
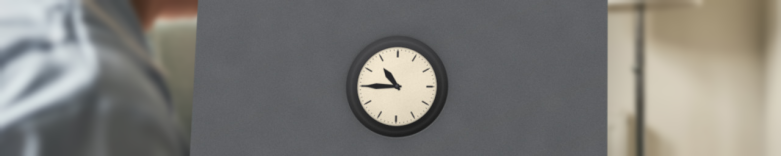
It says **10:45**
